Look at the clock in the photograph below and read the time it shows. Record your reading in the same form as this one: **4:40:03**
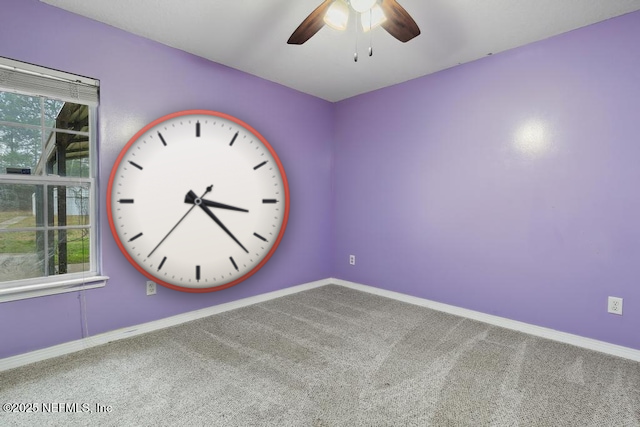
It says **3:22:37**
